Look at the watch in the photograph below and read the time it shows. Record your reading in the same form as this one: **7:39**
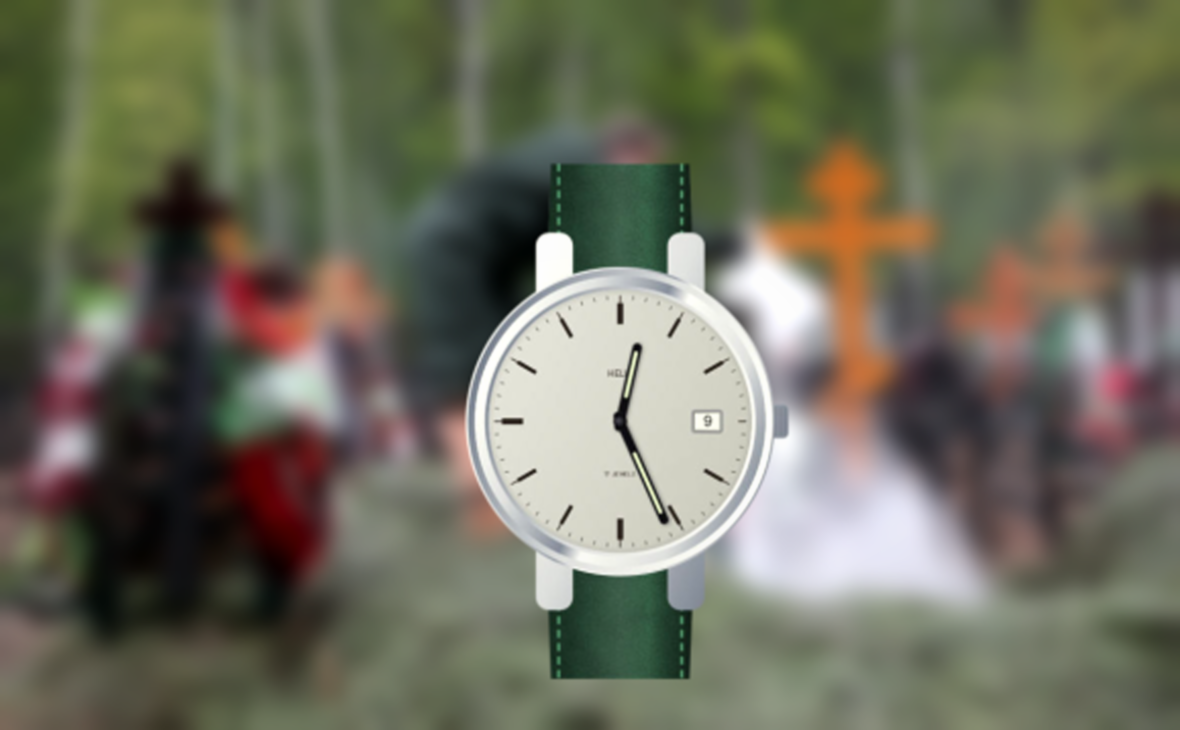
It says **12:26**
